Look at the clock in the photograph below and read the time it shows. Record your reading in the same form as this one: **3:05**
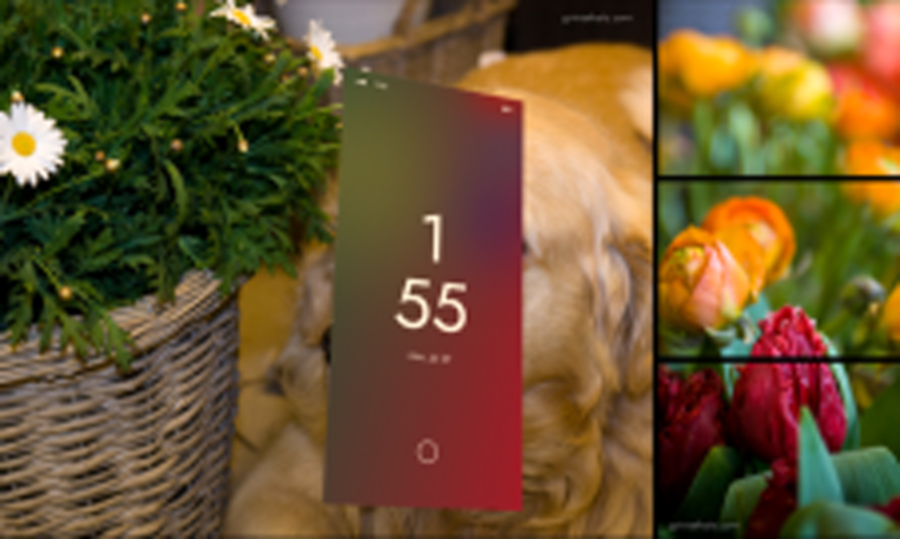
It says **1:55**
